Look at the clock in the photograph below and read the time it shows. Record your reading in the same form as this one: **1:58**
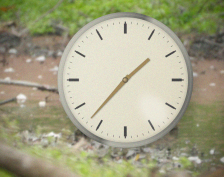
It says **1:37**
